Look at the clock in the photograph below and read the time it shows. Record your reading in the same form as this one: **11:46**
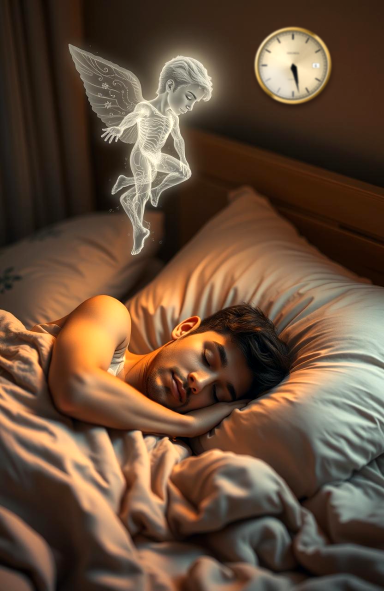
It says **5:28**
